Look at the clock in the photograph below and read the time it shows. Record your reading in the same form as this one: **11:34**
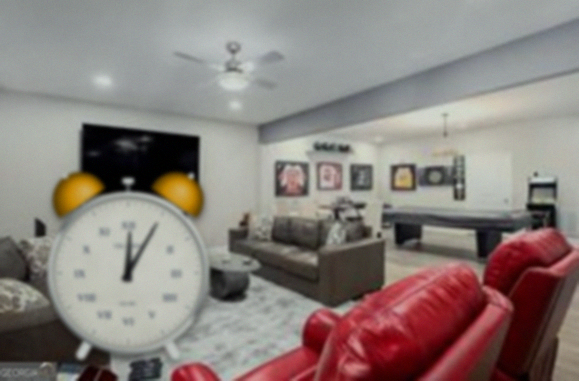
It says **12:05**
